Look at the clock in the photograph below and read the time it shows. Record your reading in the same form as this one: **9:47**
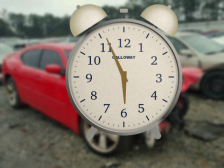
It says **5:56**
